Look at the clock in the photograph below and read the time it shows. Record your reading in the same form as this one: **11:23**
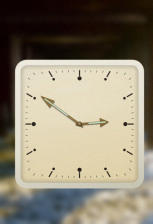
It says **2:51**
